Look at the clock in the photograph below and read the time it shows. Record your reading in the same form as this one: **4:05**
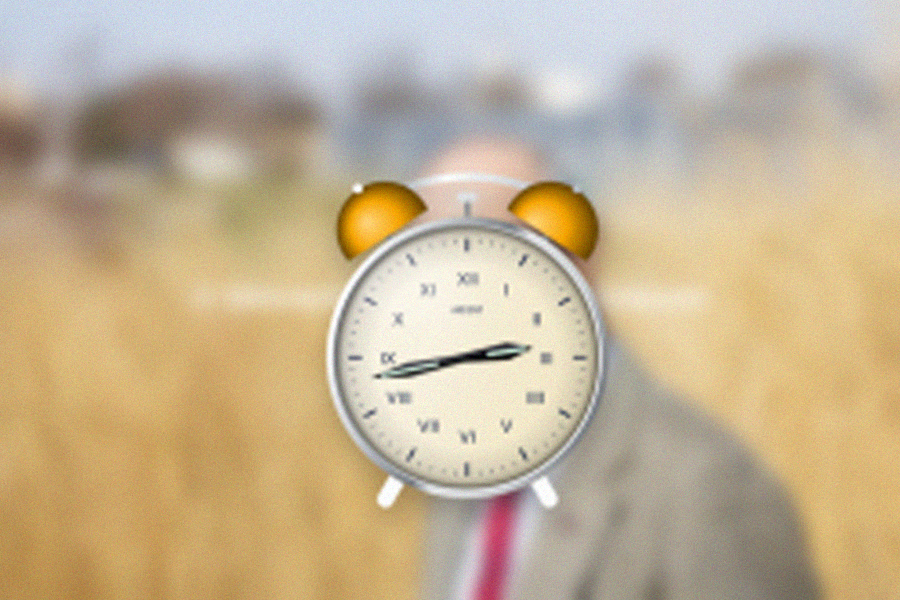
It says **2:43**
